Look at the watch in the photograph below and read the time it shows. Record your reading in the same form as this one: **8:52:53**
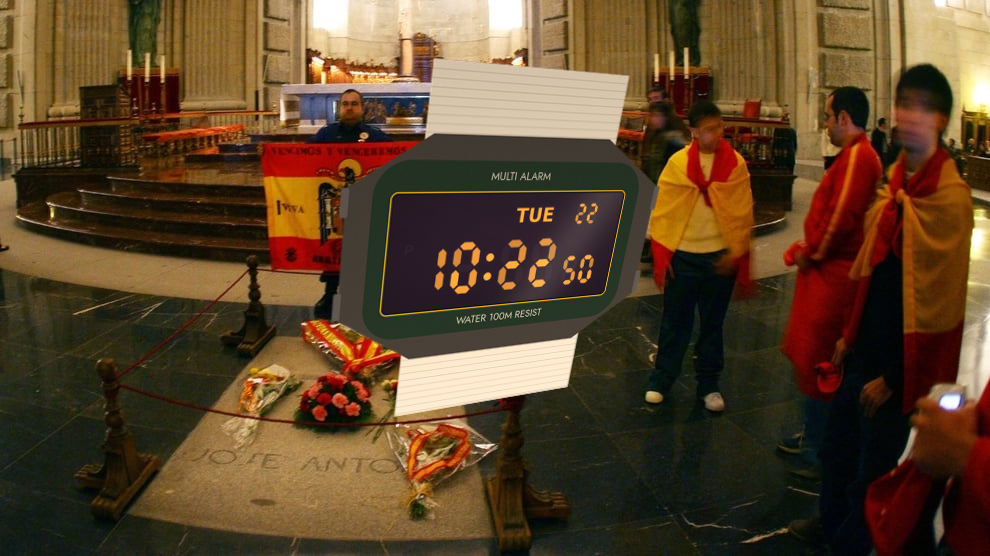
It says **10:22:50**
